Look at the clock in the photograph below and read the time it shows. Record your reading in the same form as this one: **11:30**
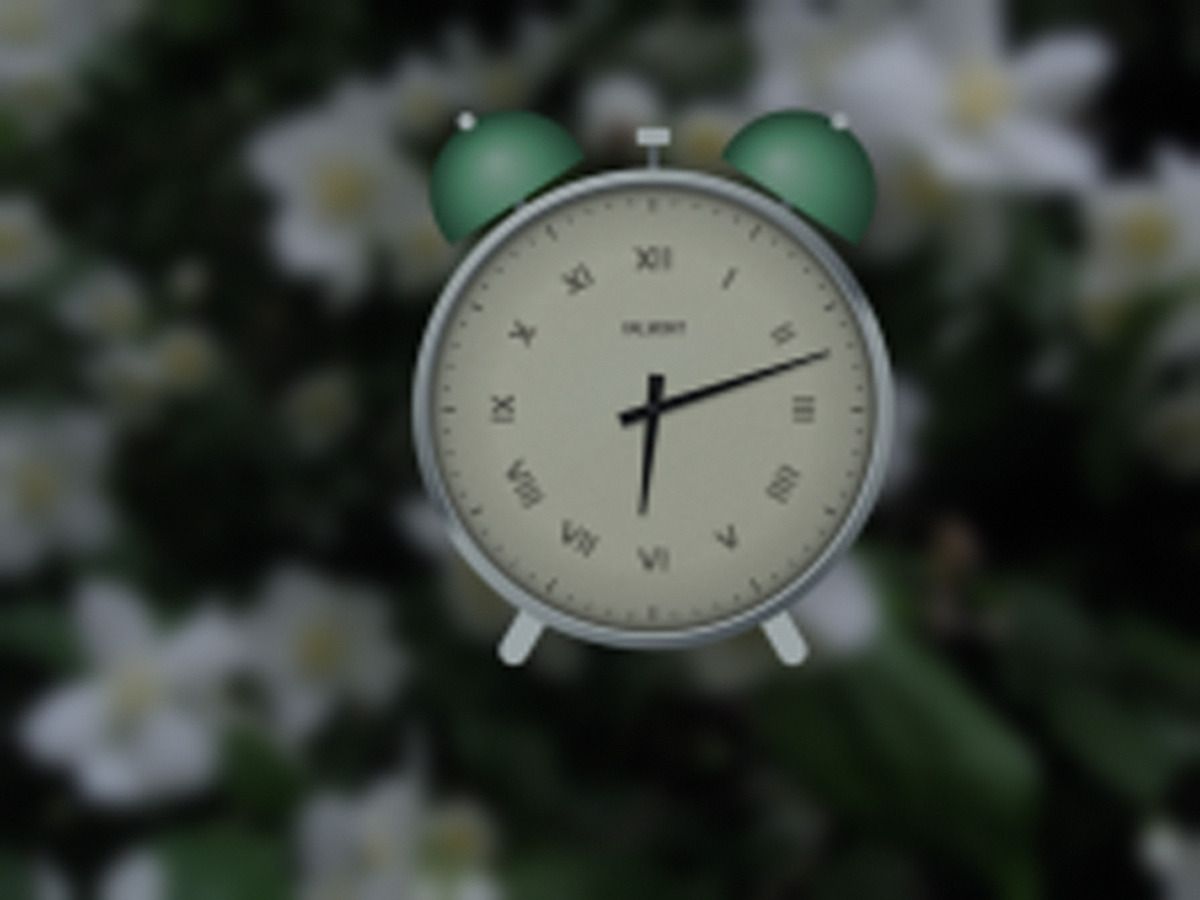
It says **6:12**
